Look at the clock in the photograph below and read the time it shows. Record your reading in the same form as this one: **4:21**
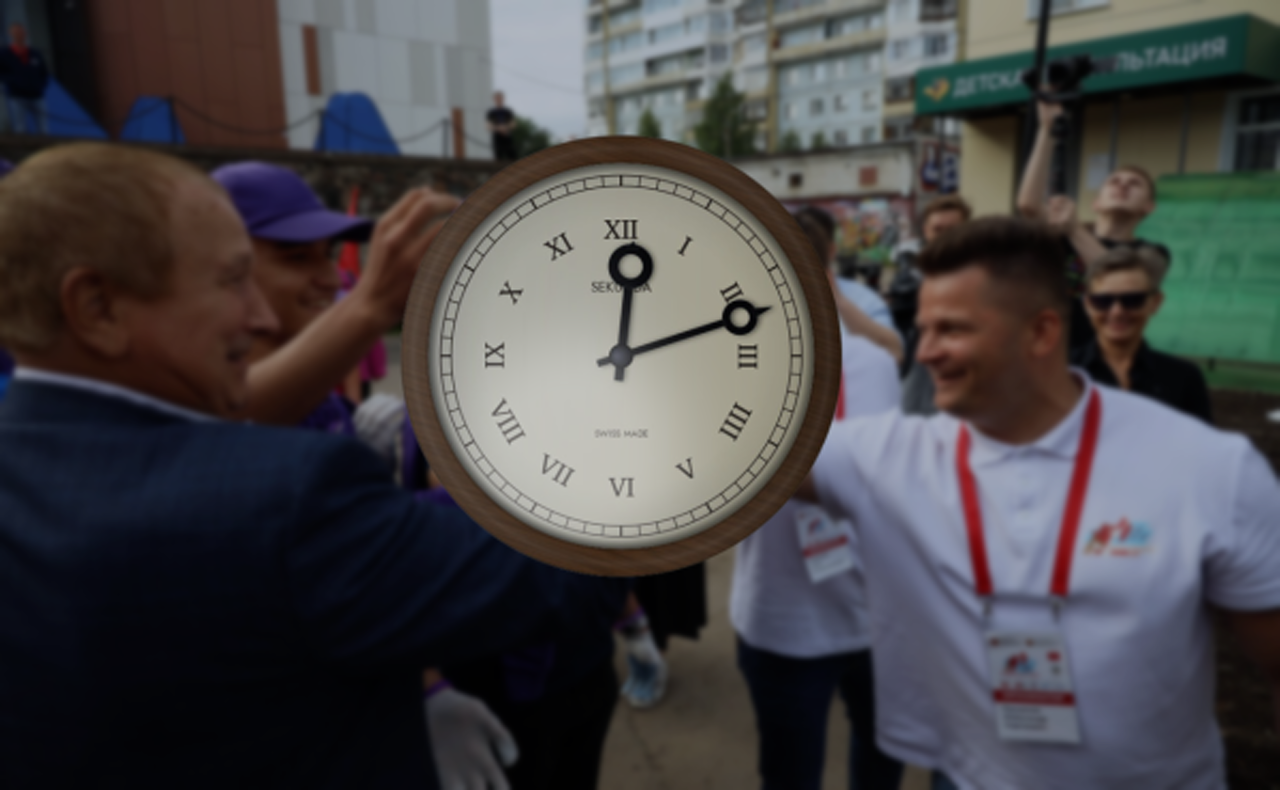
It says **12:12**
